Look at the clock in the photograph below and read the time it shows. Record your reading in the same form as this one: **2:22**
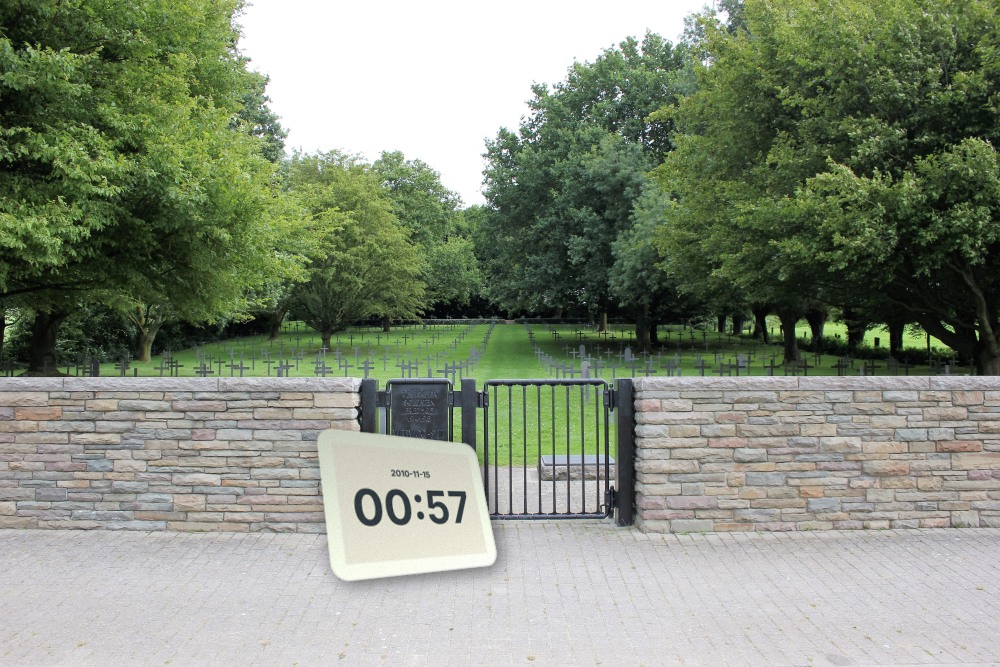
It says **0:57**
